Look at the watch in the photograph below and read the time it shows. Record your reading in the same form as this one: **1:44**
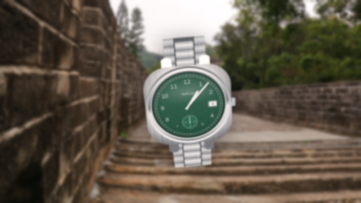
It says **1:07**
